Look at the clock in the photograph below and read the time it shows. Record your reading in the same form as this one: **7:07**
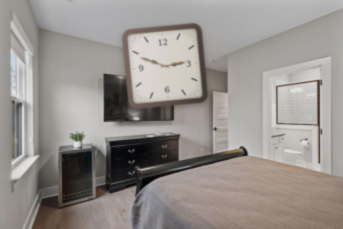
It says **2:49**
